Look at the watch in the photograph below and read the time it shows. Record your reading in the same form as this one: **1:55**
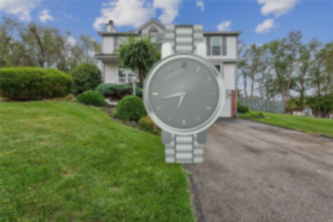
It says **6:43**
